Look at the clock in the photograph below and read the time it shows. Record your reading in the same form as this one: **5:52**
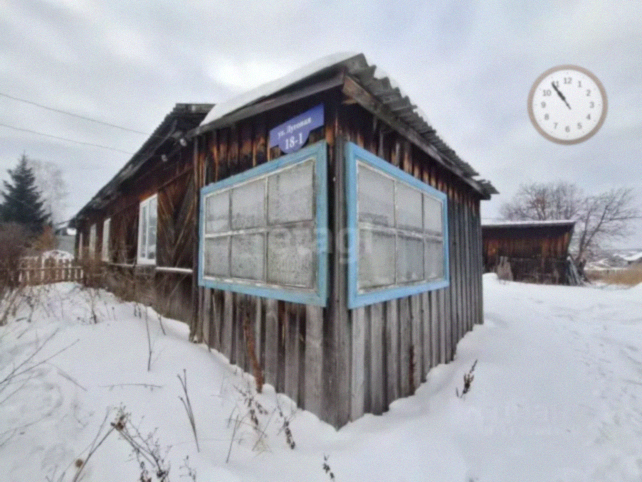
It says **10:54**
